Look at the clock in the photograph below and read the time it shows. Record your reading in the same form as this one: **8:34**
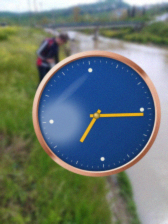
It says **7:16**
